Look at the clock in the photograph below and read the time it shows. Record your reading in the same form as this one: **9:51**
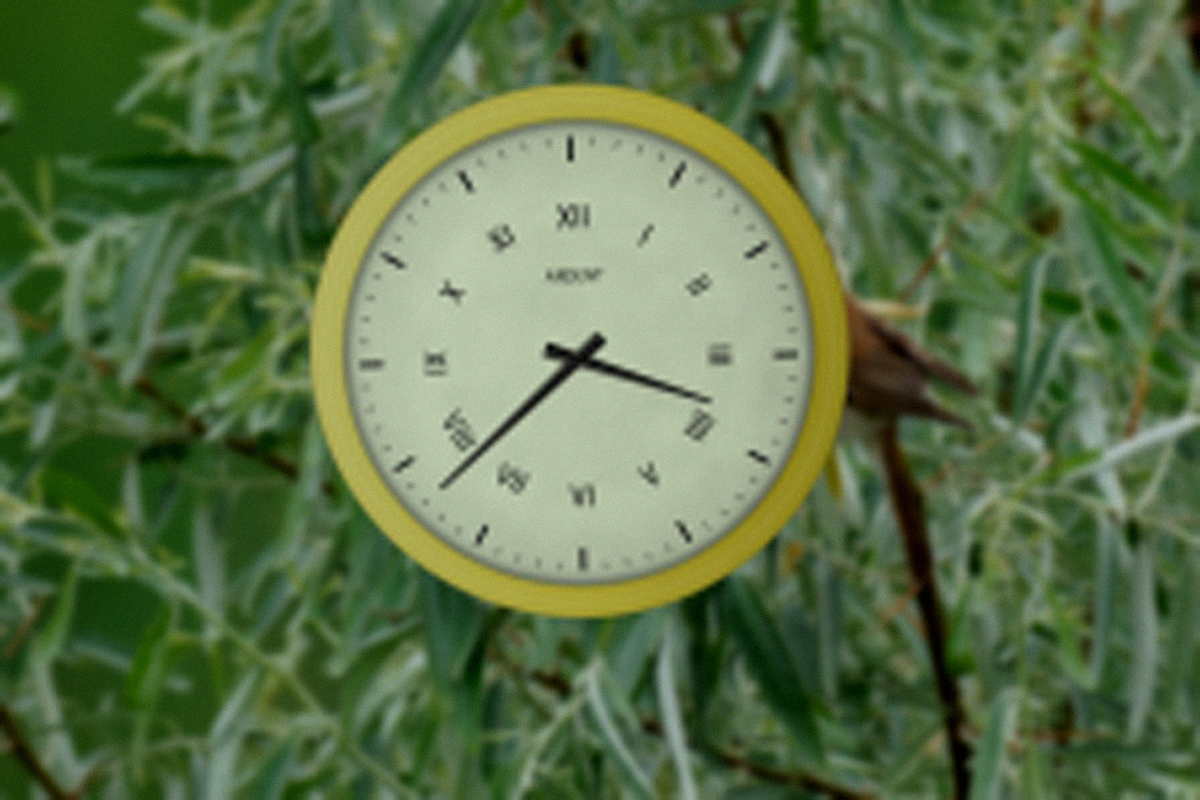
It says **3:38**
